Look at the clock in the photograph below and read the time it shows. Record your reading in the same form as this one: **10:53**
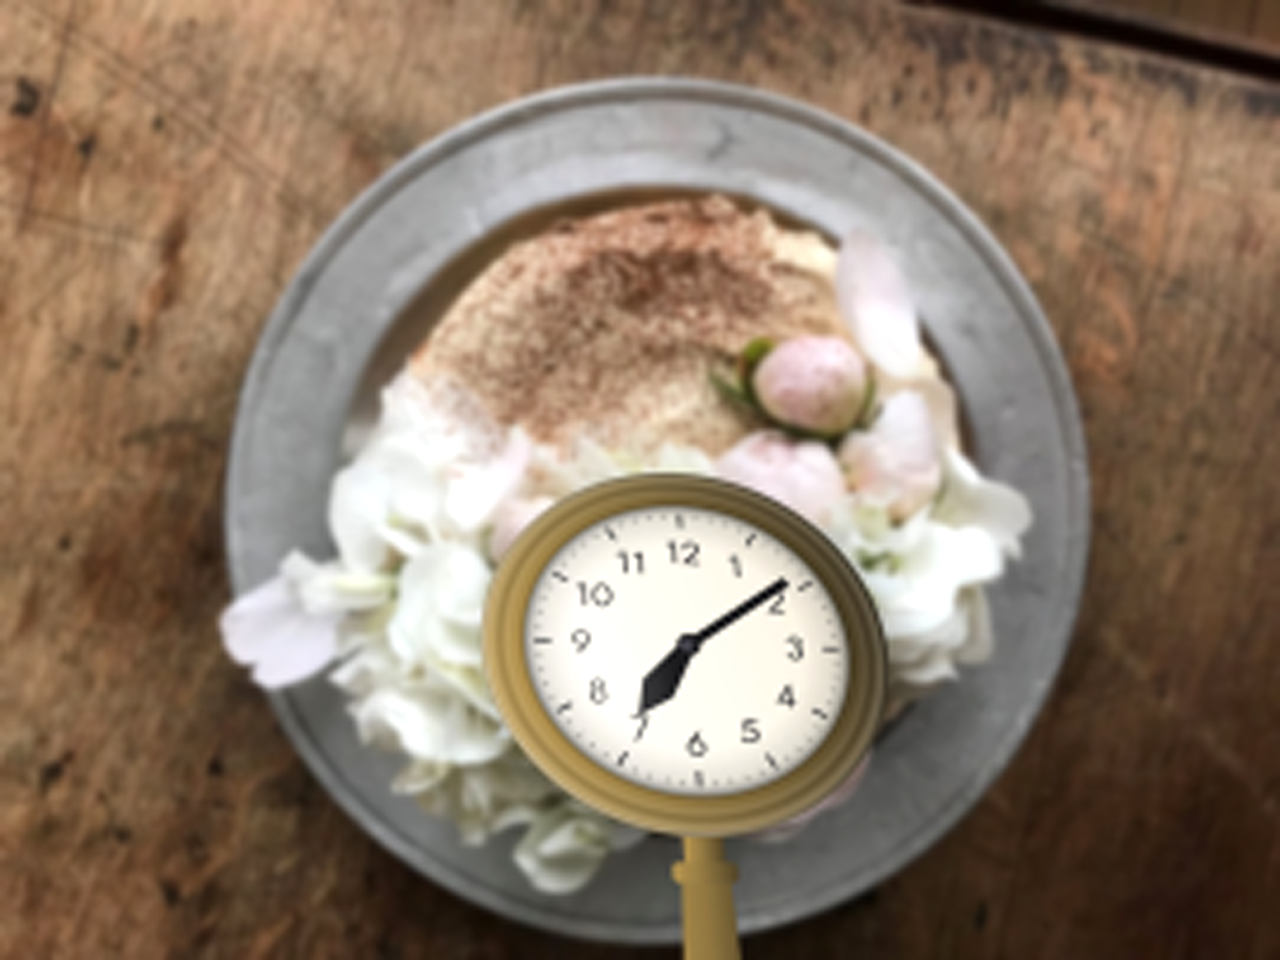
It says **7:09**
